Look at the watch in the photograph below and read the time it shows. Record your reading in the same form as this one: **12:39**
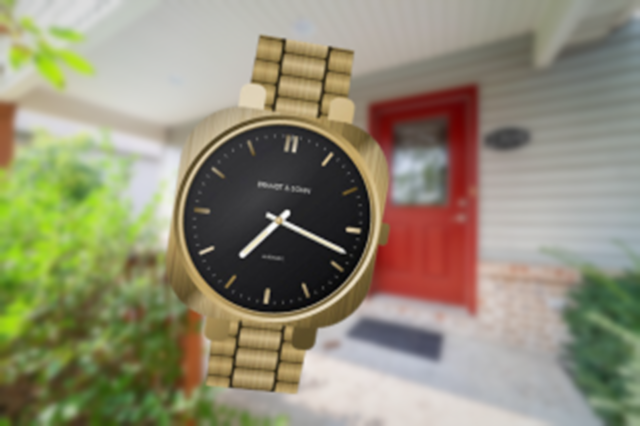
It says **7:18**
